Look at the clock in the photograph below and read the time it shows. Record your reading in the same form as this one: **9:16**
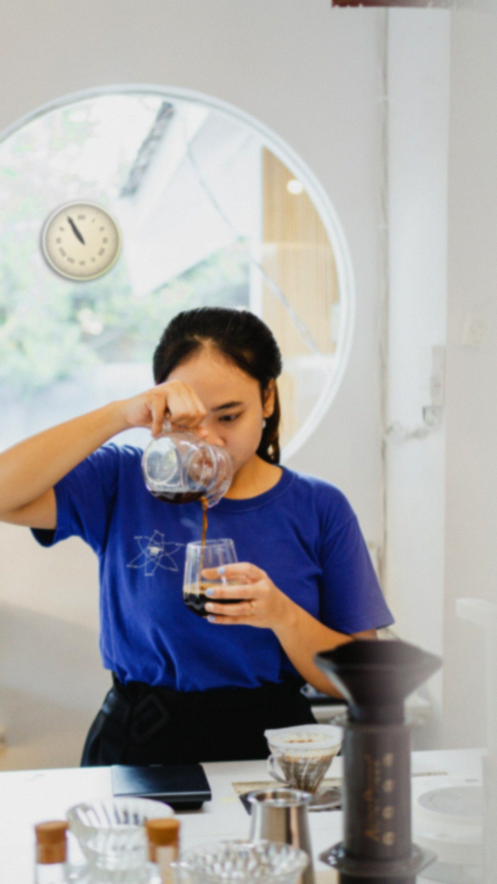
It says **10:55**
